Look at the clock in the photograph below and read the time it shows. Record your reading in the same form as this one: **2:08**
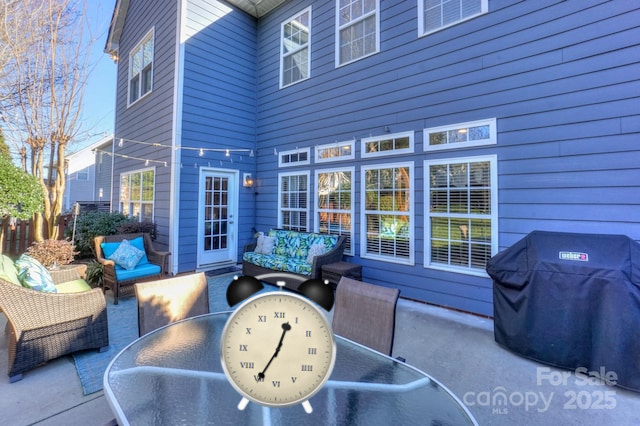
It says **12:35**
